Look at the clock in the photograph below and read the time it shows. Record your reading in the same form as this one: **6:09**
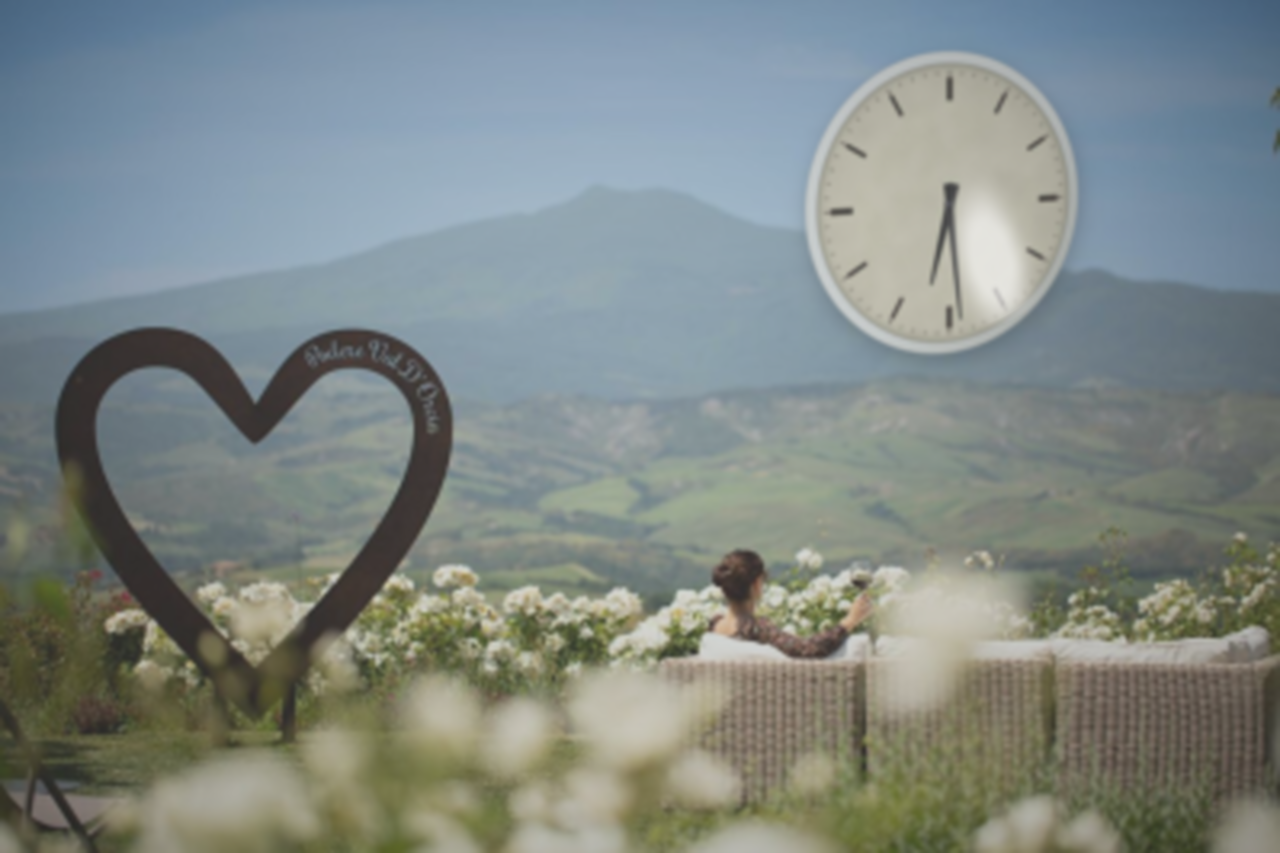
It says **6:29**
